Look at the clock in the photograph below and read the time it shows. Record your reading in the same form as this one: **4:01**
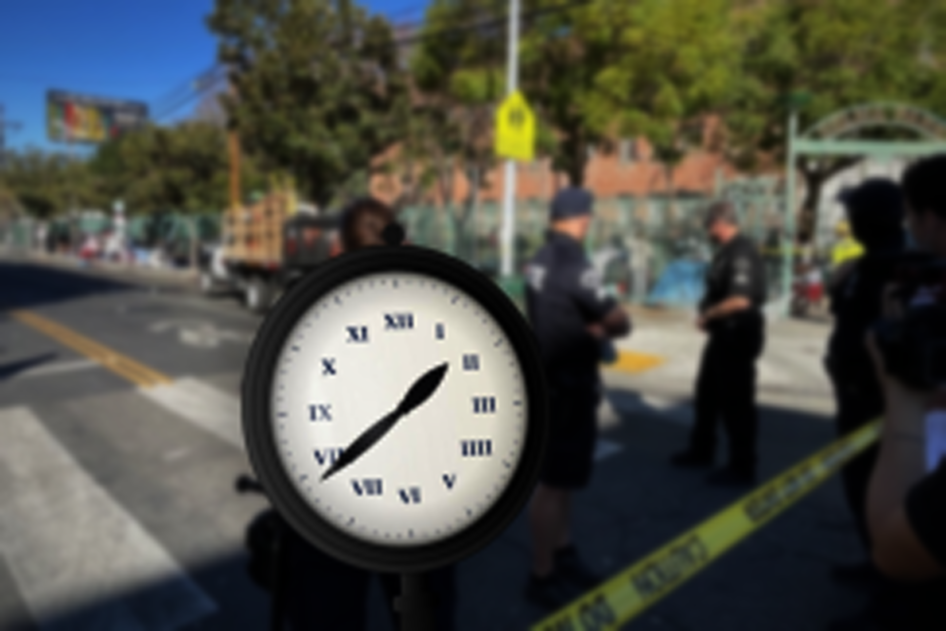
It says **1:39**
